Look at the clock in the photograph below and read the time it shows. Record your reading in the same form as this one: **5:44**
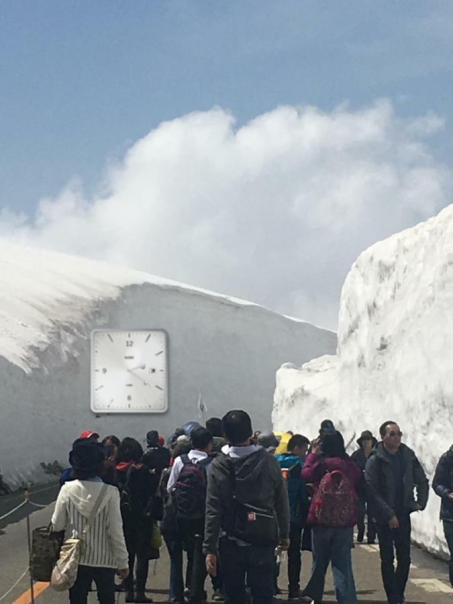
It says **2:21**
